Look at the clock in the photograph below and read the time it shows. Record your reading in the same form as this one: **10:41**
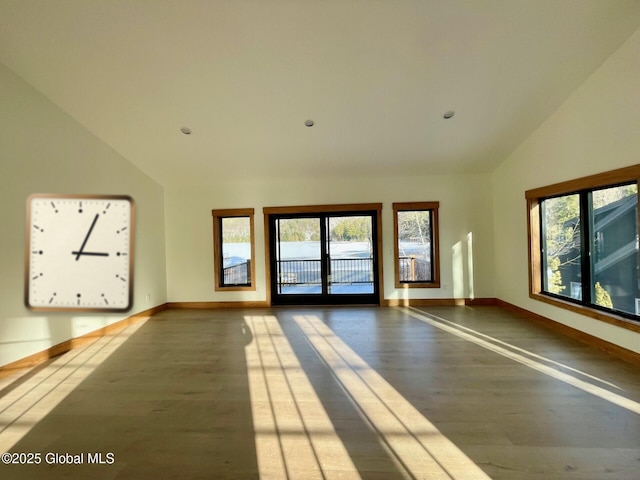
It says **3:04**
